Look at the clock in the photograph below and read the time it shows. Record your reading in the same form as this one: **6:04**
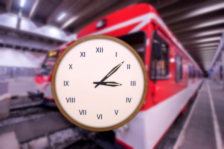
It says **3:08**
